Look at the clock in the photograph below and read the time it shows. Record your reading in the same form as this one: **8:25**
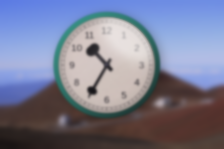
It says **10:35**
